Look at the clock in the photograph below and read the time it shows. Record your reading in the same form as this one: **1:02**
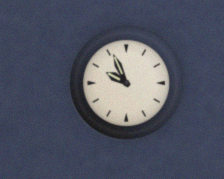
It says **9:56**
